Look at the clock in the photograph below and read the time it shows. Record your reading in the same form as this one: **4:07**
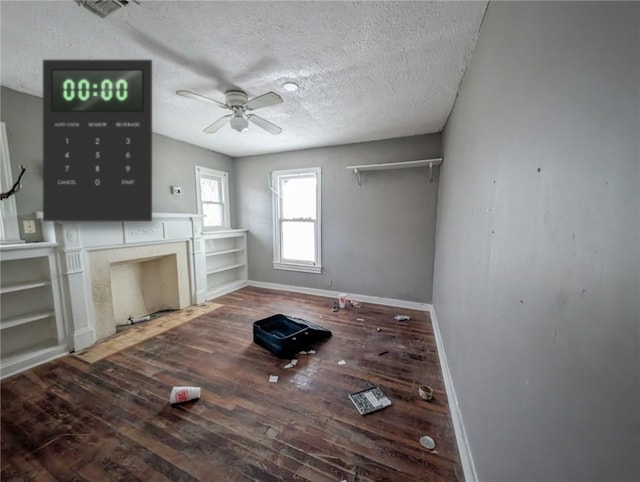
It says **0:00**
